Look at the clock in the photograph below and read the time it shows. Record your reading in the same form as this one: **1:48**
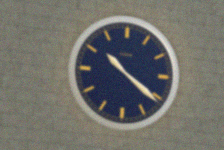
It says **10:21**
